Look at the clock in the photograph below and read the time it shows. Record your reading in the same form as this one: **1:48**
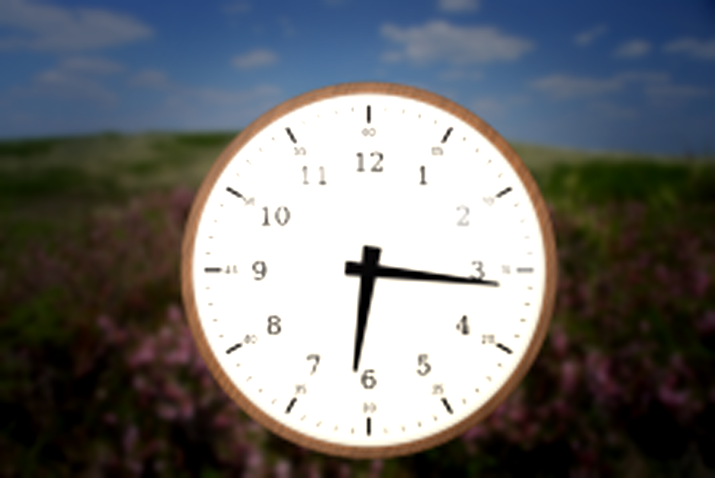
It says **6:16**
